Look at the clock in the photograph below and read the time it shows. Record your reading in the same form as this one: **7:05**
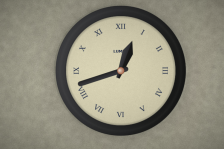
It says **12:42**
